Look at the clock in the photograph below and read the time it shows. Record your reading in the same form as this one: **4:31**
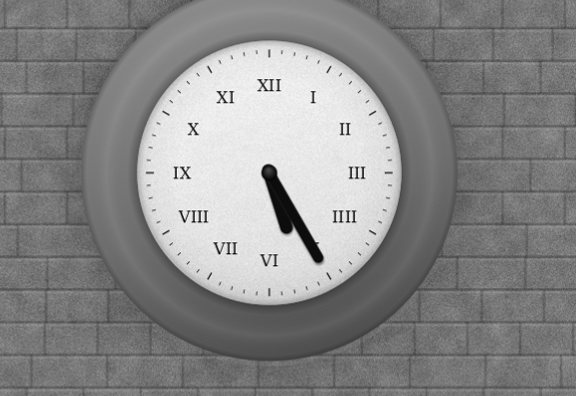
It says **5:25**
